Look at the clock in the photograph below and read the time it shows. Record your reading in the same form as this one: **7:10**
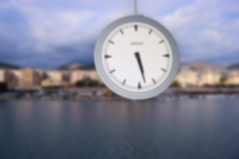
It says **5:28**
